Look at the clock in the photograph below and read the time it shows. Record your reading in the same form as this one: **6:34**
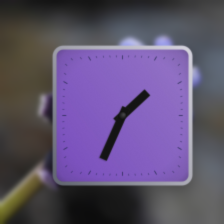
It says **1:34**
